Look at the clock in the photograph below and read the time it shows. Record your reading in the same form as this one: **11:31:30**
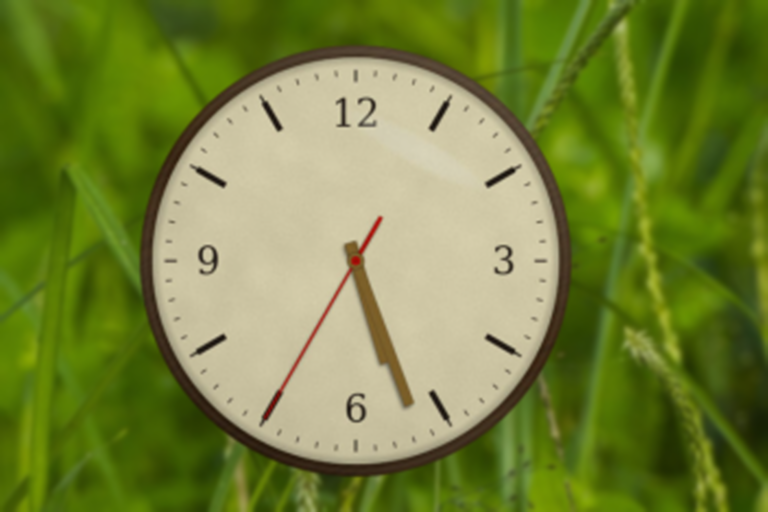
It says **5:26:35**
